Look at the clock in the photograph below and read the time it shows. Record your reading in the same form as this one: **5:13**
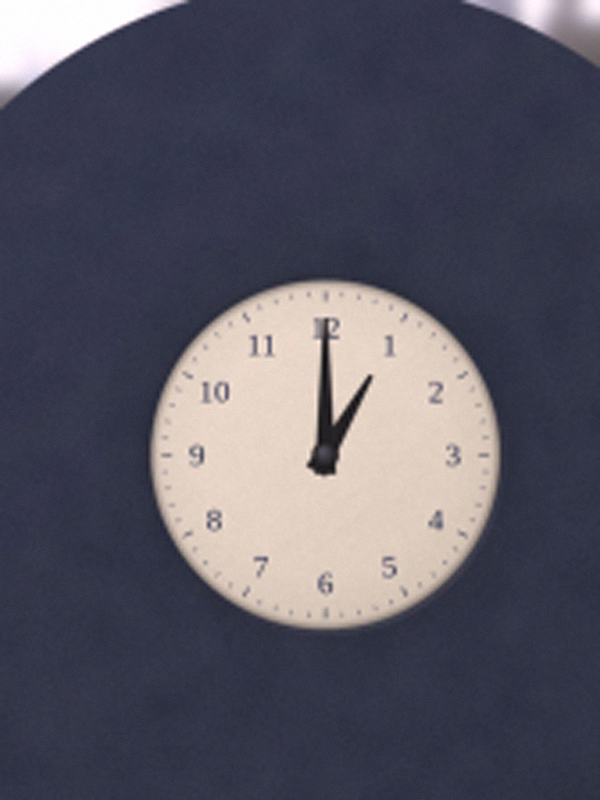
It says **1:00**
